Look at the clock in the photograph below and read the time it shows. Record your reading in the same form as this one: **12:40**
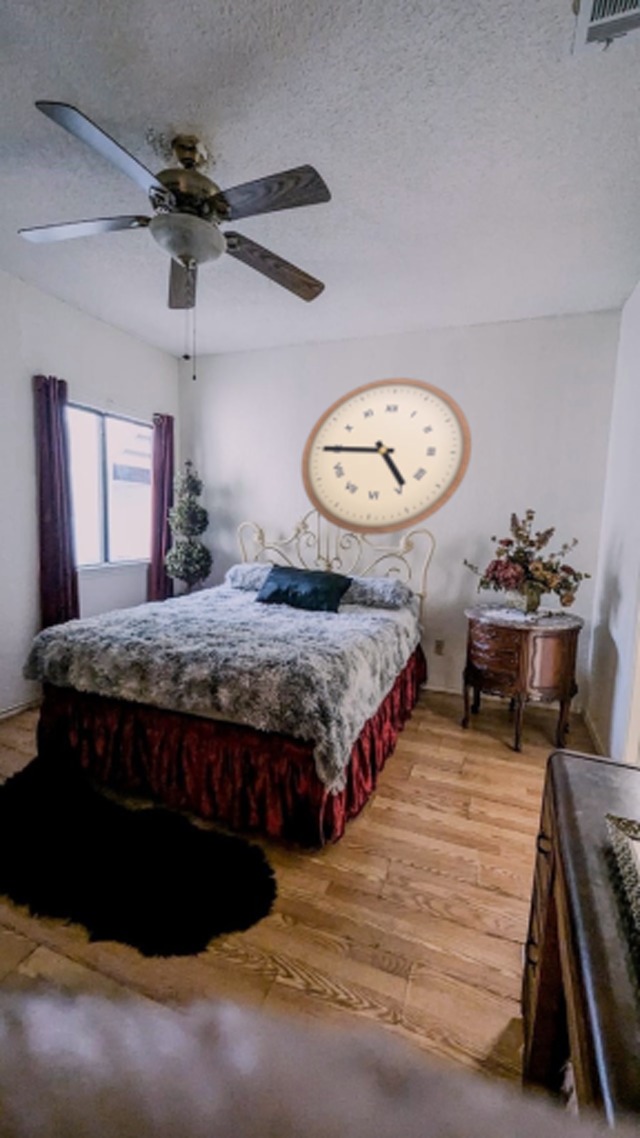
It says **4:45**
